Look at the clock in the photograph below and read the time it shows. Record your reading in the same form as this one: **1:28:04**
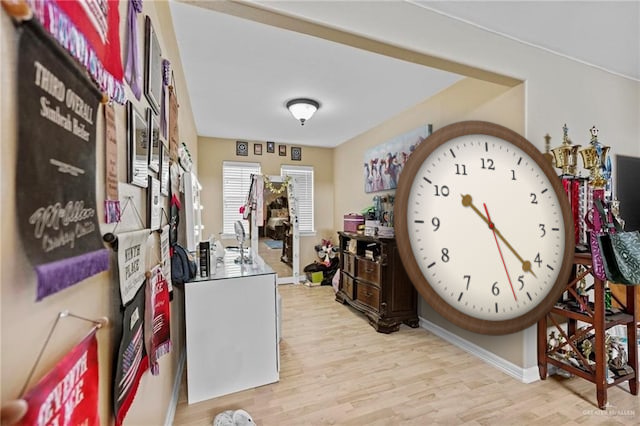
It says **10:22:27**
